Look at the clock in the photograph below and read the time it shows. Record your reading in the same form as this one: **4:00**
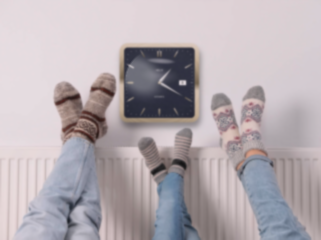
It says **1:20**
